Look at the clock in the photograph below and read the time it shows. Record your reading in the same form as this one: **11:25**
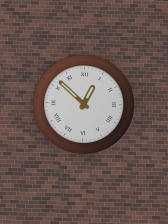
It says **12:52**
